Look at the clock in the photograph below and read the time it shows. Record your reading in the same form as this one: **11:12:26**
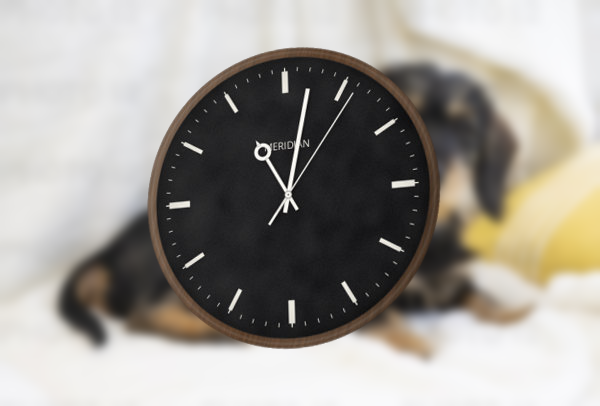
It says **11:02:06**
